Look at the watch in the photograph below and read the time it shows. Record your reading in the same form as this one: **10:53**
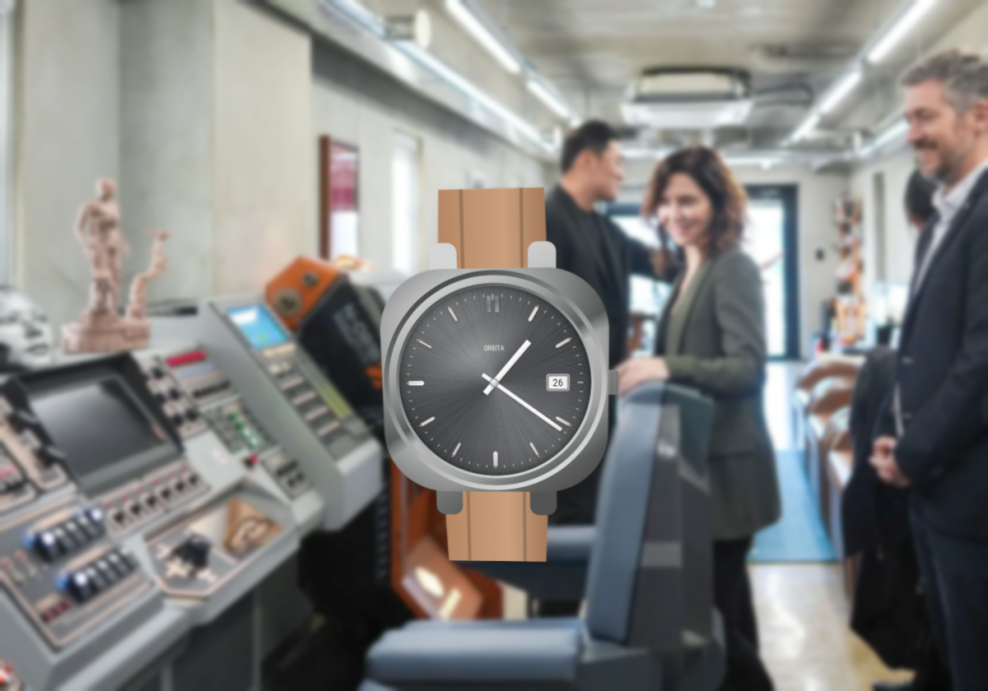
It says **1:21**
